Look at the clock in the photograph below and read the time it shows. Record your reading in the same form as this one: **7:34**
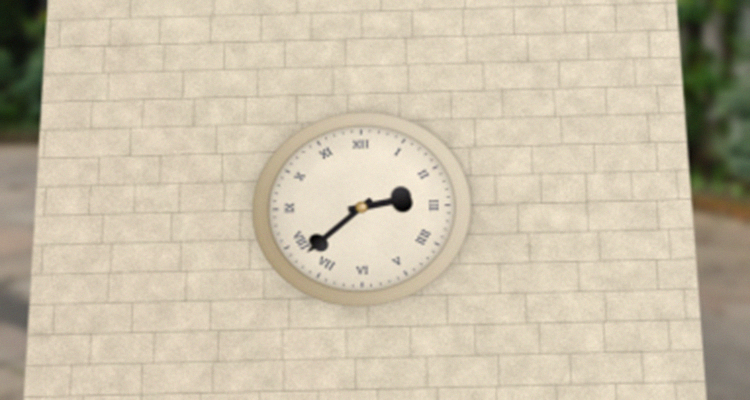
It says **2:38**
